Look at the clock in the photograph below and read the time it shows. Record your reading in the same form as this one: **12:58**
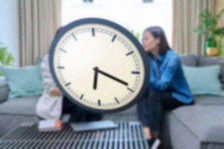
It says **6:19**
